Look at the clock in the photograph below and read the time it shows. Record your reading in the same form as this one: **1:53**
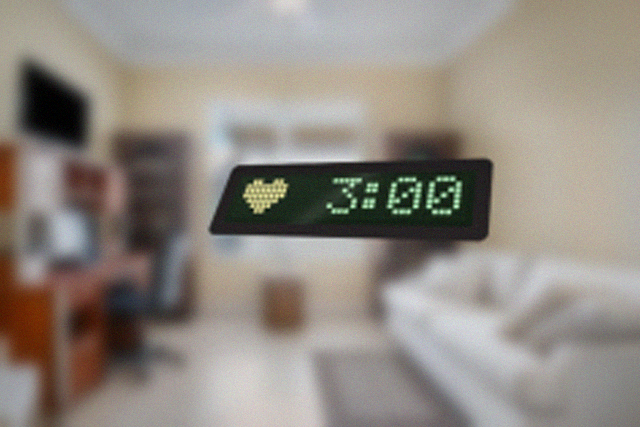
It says **3:00**
